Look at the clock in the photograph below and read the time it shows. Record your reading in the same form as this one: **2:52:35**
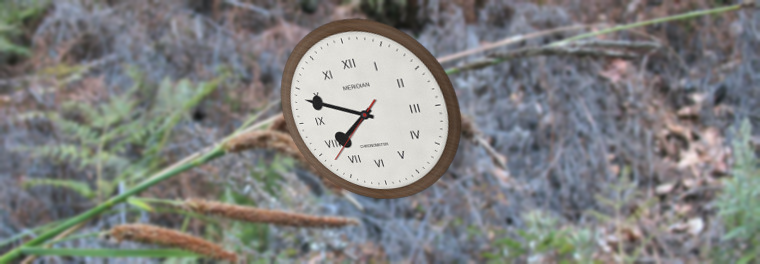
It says **7:48:38**
